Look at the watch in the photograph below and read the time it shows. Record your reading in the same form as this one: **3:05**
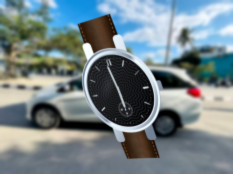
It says **5:59**
